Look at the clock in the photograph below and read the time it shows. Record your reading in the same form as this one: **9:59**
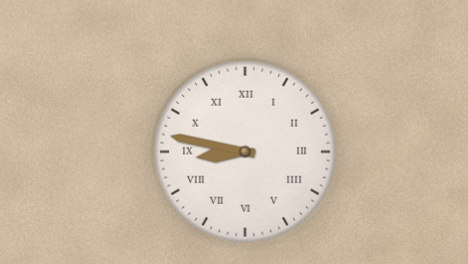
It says **8:47**
